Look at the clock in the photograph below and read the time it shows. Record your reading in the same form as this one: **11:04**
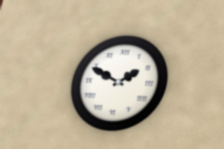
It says **1:49**
